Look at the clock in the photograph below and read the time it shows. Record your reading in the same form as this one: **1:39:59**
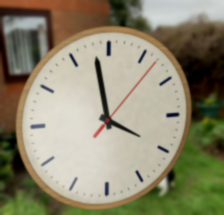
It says **3:58:07**
